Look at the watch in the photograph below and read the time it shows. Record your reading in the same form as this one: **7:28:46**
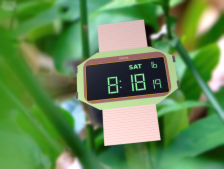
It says **8:18:19**
